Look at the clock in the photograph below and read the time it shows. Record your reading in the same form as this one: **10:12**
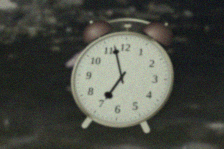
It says **6:57**
